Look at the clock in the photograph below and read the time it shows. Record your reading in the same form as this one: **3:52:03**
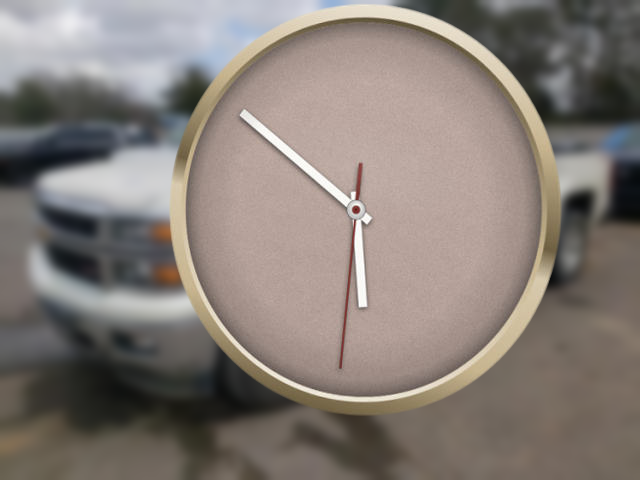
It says **5:51:31**
